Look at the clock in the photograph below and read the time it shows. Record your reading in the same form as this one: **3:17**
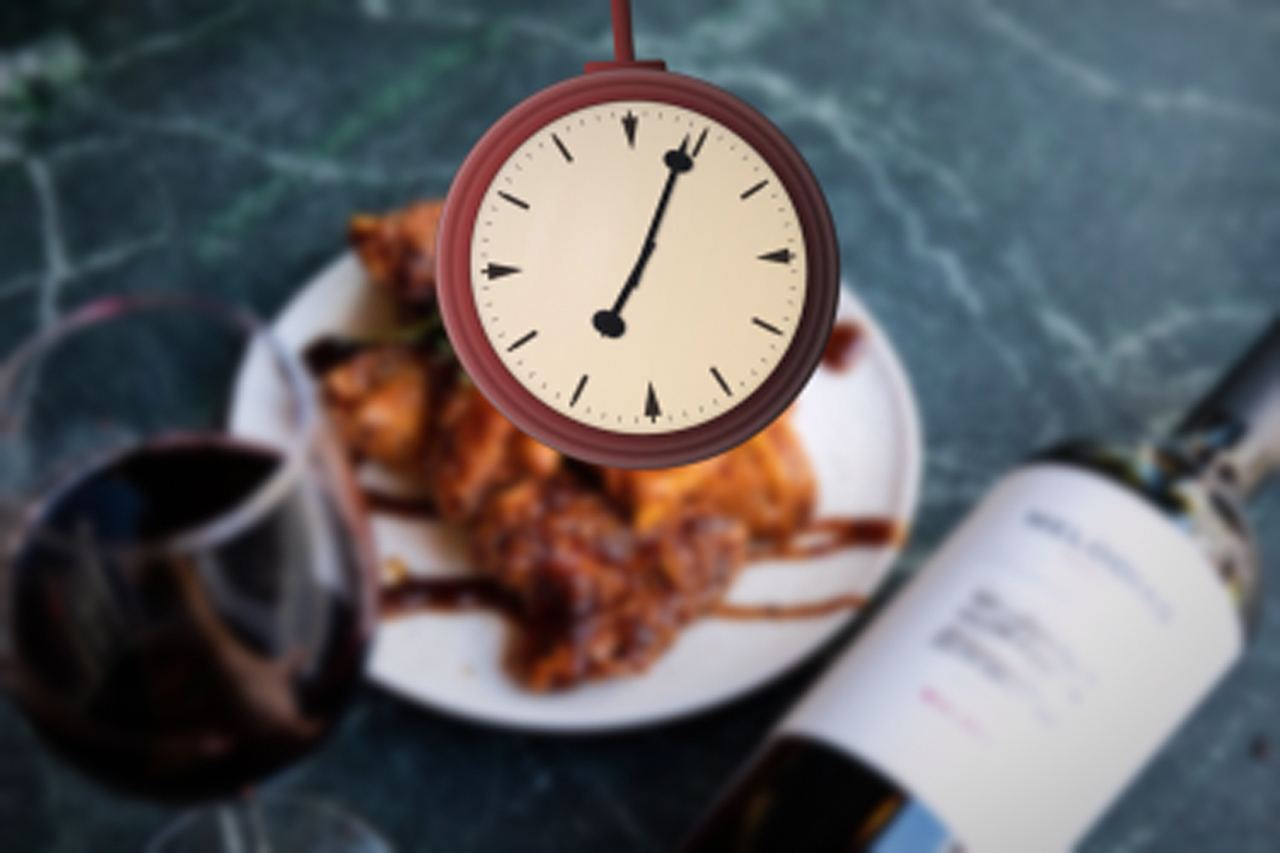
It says **7:04**
